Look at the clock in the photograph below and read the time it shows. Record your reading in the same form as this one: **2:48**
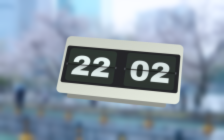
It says **22:02**
